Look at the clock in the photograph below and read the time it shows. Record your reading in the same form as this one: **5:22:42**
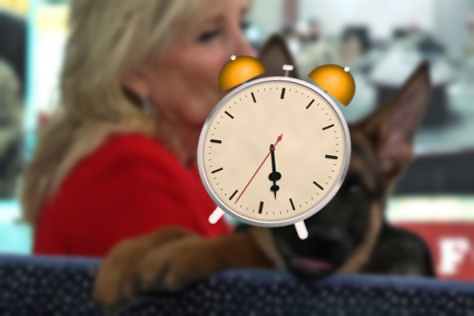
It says **5:27:34**
